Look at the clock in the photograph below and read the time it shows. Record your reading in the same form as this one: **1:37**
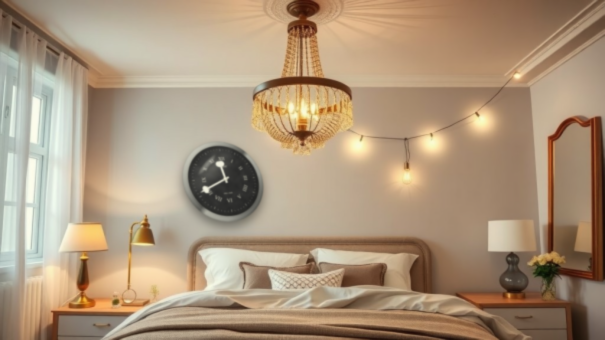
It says **11:41**
